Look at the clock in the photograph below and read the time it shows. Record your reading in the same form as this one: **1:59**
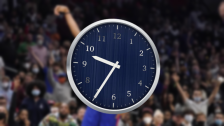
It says **9:35**
